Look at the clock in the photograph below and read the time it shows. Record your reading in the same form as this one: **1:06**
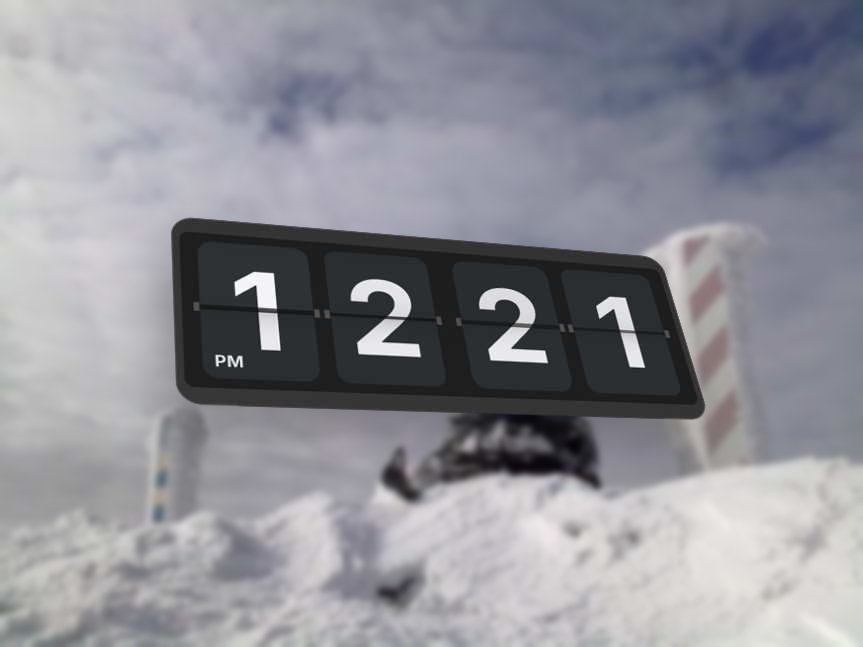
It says **12:21**
